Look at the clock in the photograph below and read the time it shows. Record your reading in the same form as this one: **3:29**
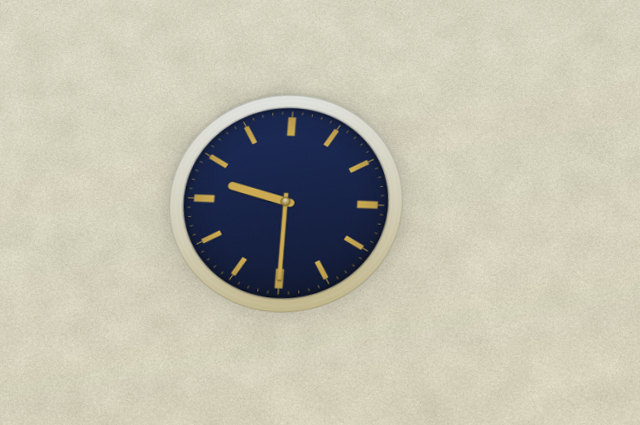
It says **9:30**
